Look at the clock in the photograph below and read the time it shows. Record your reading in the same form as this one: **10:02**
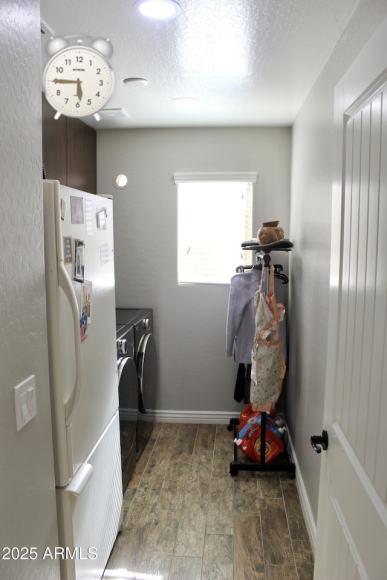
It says **5:45**
